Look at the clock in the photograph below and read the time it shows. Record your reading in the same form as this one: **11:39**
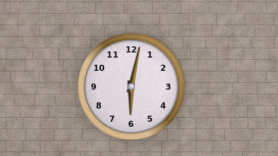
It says **6:02**
